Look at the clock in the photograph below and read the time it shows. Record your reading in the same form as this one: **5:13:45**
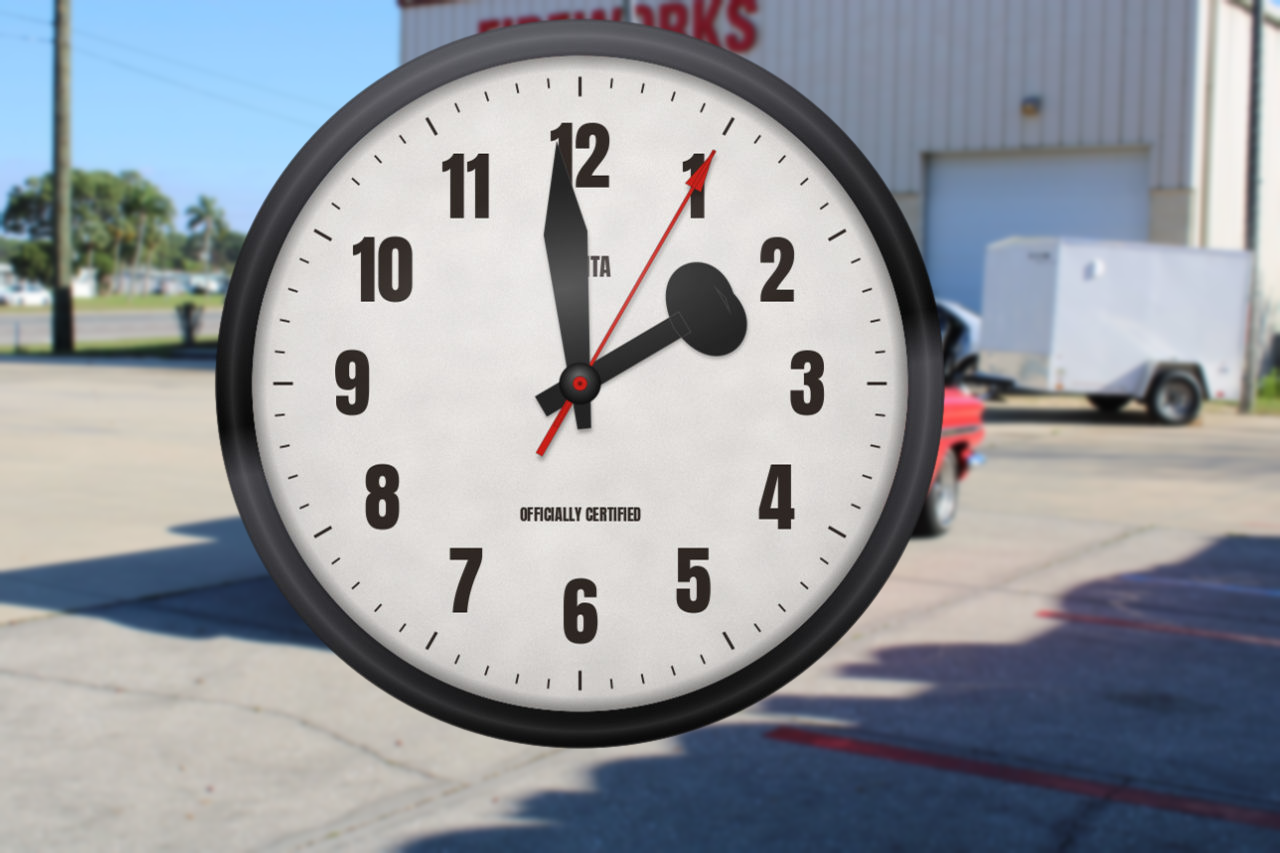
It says **1:59:05**
